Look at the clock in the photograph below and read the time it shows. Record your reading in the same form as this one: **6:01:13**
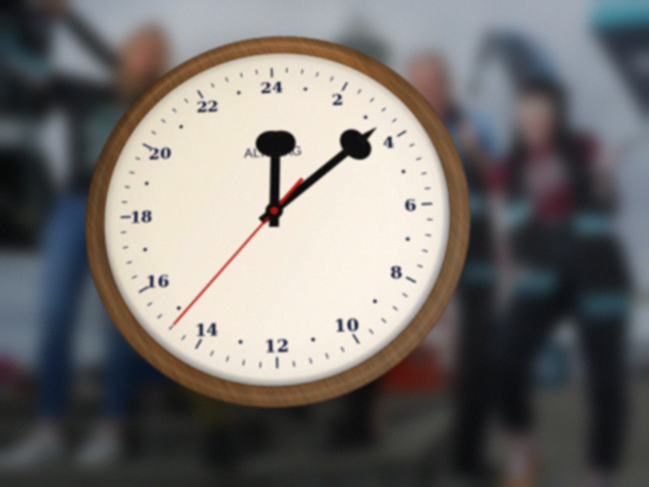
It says **0:08:37**
